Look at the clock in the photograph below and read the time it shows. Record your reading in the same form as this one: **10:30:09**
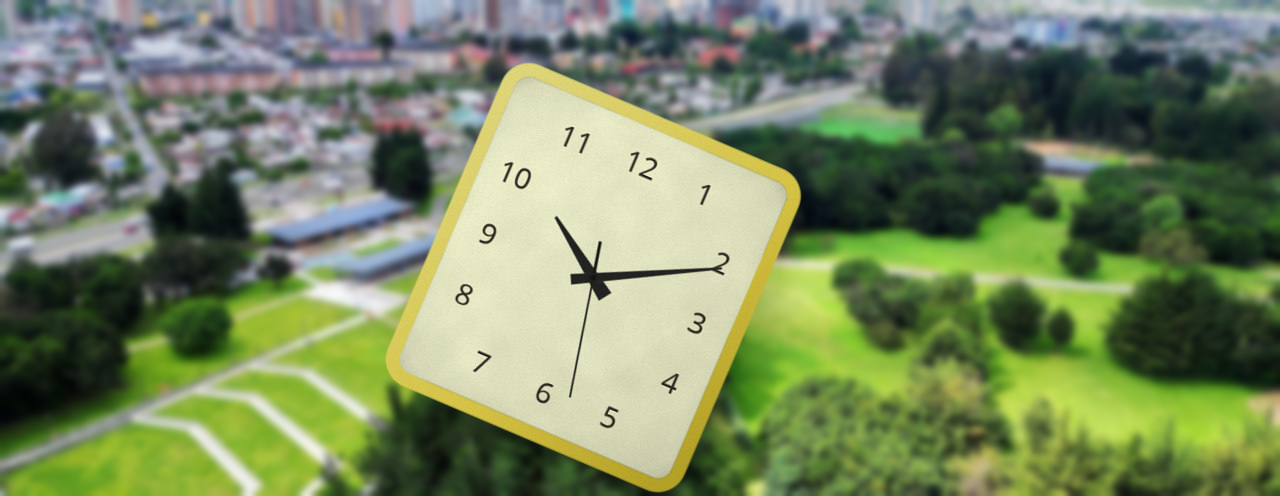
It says **10:10:28**
